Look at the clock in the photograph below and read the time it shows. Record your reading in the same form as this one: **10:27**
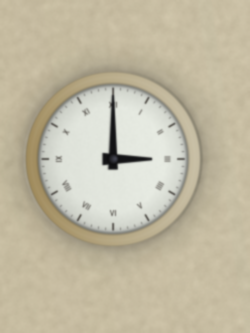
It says **3:00**
